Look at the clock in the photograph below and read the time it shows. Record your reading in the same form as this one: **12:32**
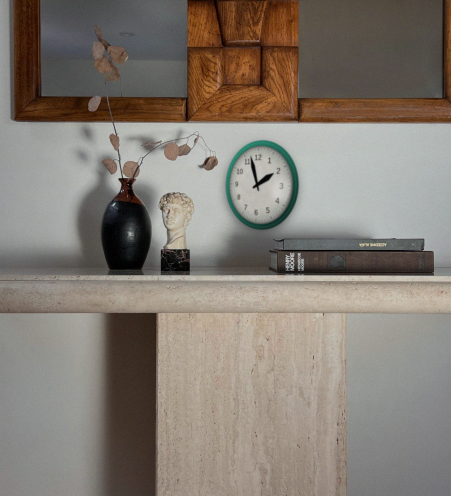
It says **1:57**
